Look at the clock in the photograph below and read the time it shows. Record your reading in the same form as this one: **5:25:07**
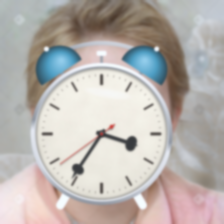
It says **3:35:39**
